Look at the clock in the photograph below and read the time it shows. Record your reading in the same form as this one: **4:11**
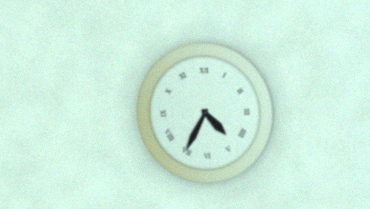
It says **4:35**
